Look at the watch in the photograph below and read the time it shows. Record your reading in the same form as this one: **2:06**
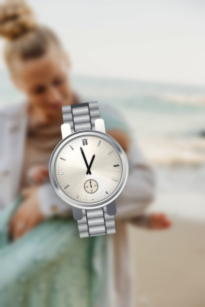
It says **12:58**
